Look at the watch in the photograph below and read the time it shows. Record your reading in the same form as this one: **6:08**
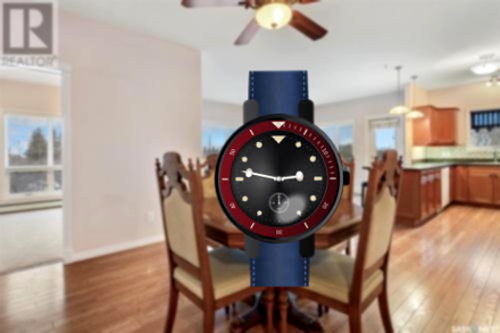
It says **2:47**
